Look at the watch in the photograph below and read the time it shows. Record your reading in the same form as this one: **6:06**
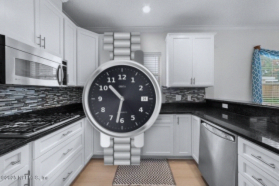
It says **10:32**
